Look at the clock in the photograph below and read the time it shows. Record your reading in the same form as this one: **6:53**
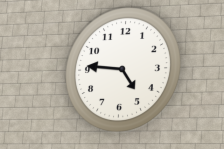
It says **4:46**
